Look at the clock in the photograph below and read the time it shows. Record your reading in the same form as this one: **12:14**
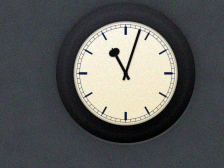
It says **11:03**
